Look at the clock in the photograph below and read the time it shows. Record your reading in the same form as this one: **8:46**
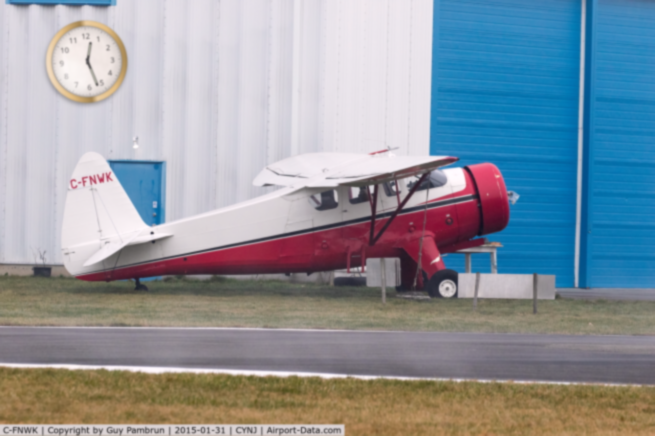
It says **12:27**
